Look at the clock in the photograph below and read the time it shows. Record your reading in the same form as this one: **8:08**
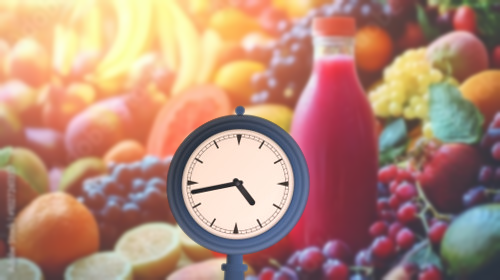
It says **4:43**
